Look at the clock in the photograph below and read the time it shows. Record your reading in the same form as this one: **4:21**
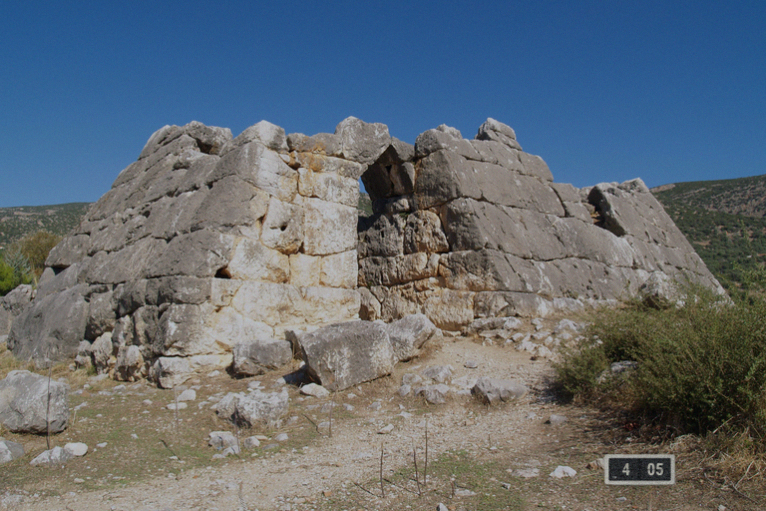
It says **4:05**
